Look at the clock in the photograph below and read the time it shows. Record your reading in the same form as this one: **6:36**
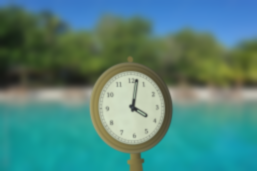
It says **4:02**
